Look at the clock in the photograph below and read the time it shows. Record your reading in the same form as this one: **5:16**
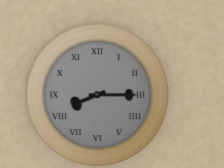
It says **8:15**
